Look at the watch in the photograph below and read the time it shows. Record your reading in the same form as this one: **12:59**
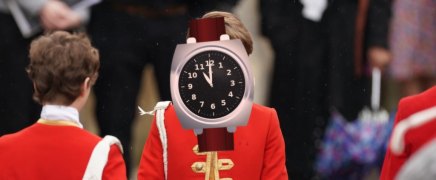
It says **11:00**
